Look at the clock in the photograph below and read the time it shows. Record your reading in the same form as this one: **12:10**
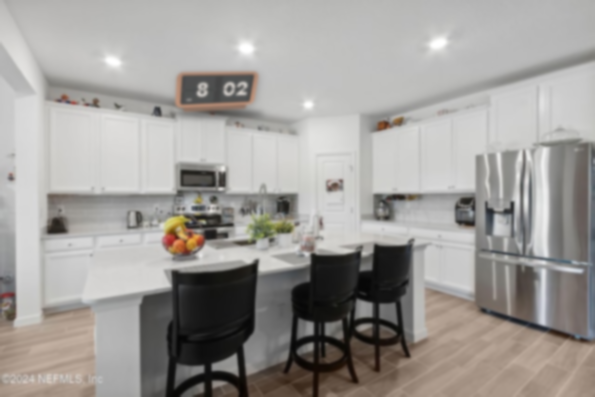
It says **8:02**
